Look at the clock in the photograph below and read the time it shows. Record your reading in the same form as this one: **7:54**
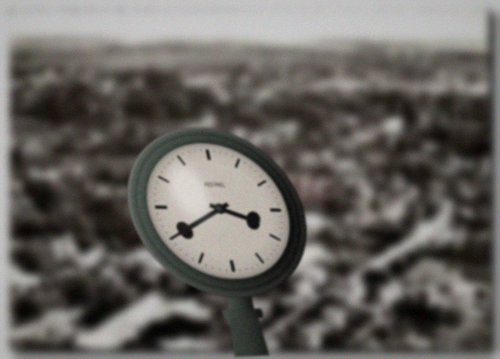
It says **3:40**
